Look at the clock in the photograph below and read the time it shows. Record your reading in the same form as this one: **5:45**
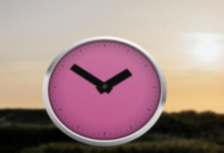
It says **1:51**
